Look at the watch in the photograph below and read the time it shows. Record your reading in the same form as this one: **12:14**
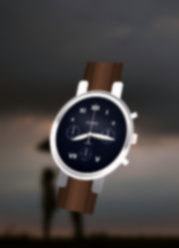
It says **8:16**
